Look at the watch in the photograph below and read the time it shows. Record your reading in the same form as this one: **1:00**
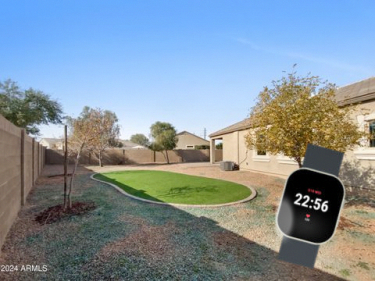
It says **22:56**
